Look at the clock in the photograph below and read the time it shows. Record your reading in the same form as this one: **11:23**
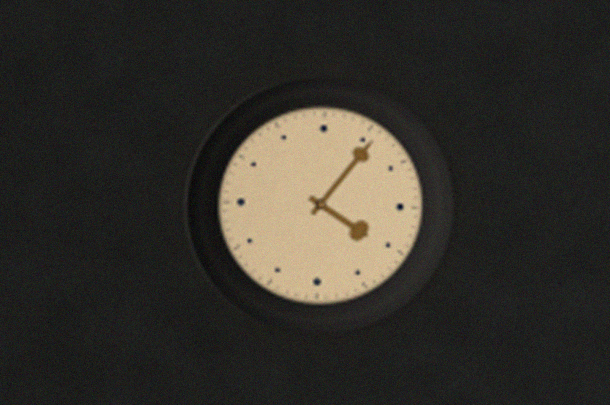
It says **4:06**
